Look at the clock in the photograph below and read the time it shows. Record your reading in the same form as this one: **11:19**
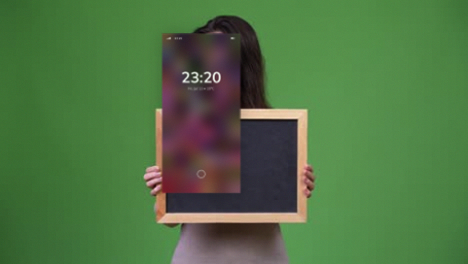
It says **23:20**
